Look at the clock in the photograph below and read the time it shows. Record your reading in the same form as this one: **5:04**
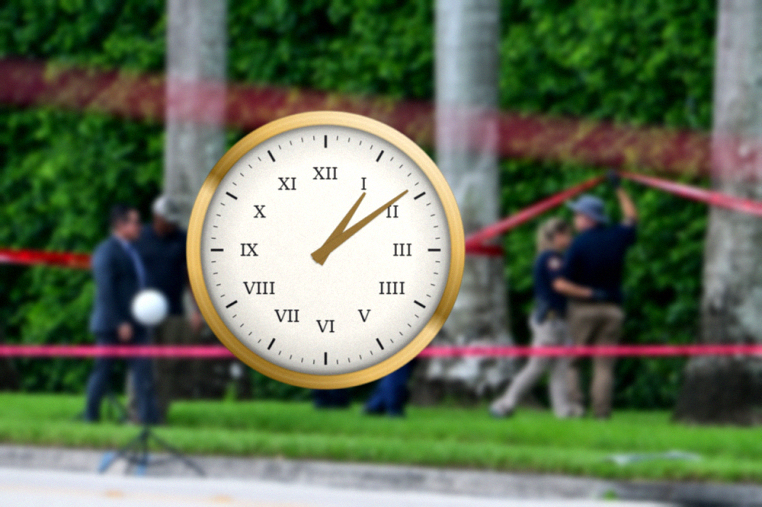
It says **1:09**
